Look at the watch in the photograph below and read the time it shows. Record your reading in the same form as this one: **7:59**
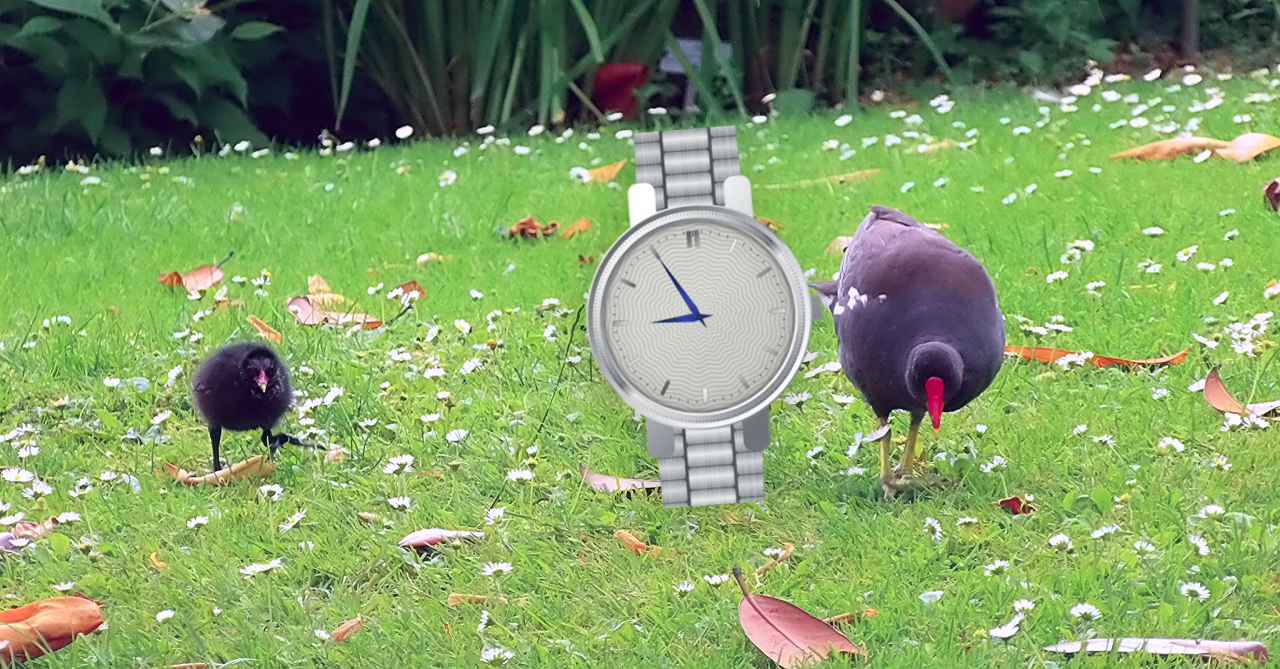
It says **8:55**
